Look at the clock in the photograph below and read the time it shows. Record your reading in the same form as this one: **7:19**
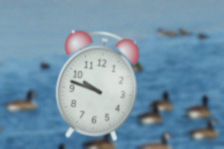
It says **9:47**
